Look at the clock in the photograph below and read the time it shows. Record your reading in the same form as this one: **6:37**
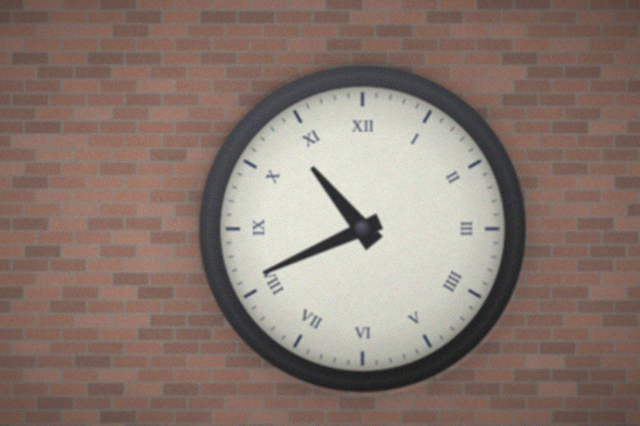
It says **10:41**
